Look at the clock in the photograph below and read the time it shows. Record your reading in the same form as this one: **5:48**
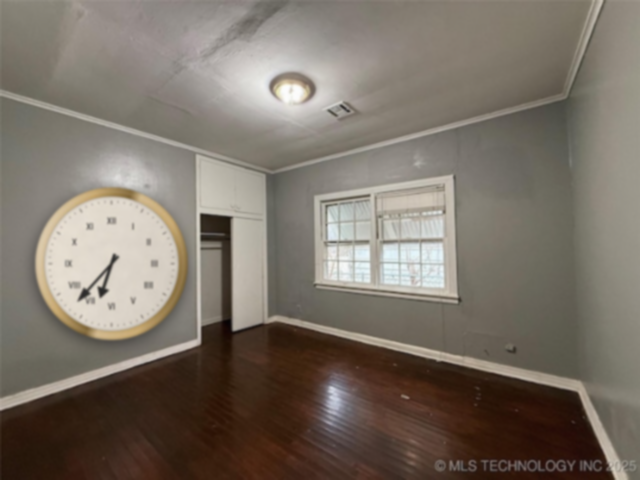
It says **6:37**
